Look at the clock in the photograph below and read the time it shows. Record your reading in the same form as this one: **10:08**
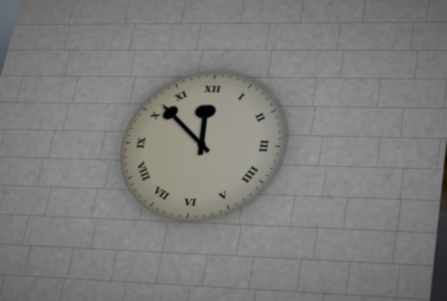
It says **11:52**
